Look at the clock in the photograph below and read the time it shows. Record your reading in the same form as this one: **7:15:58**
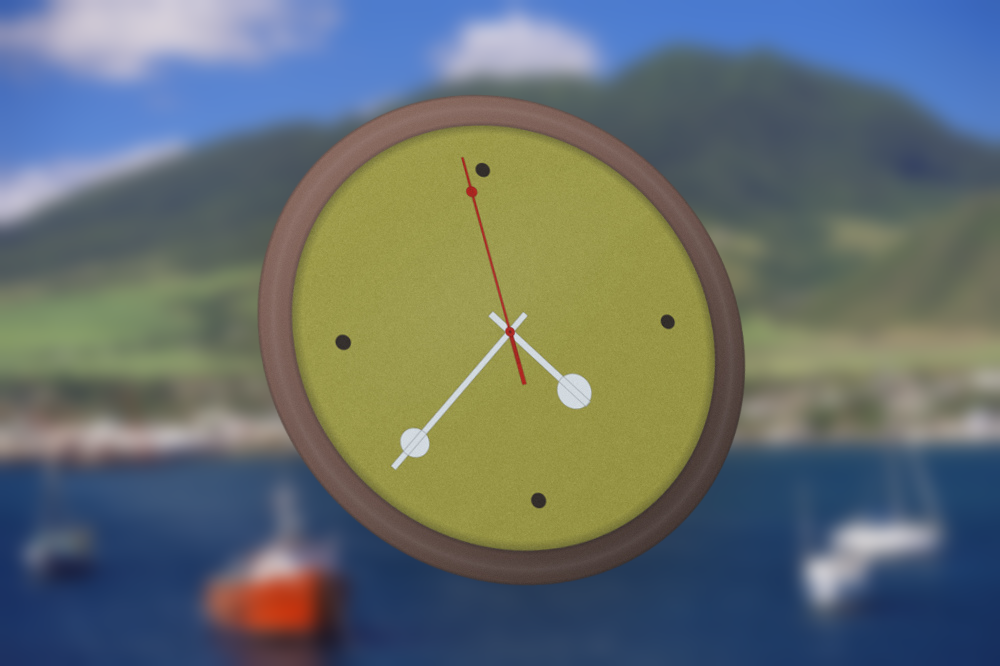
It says **4:37:59**
